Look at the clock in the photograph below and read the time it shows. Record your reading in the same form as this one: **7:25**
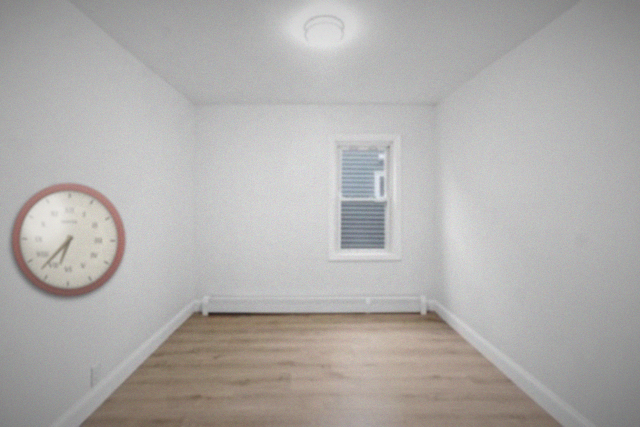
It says **6:37**
